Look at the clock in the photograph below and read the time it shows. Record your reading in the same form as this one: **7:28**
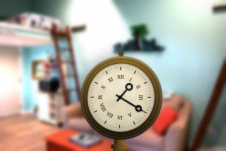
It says **1:20**
